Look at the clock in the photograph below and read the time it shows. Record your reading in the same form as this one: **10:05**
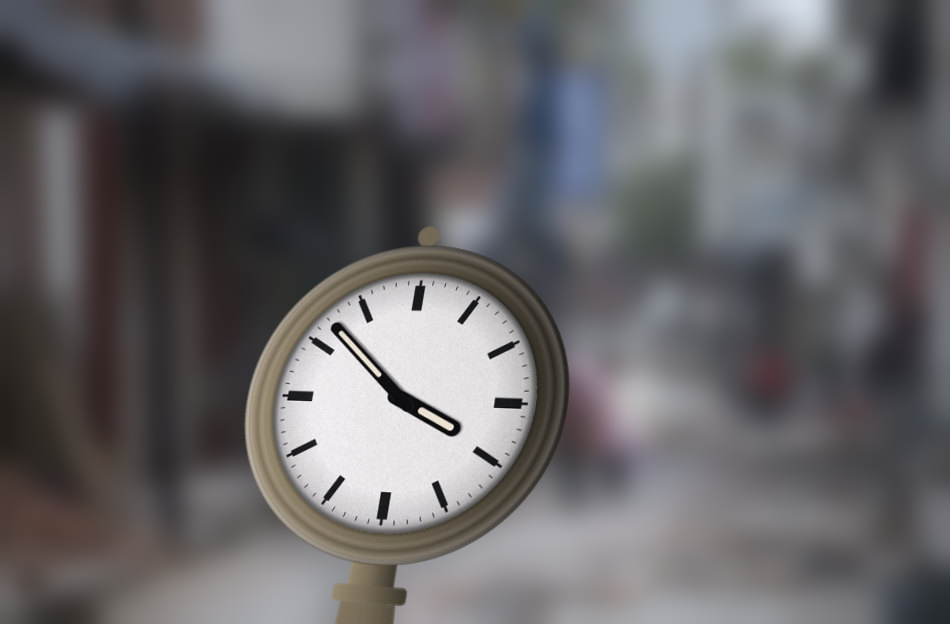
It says **3:52**
